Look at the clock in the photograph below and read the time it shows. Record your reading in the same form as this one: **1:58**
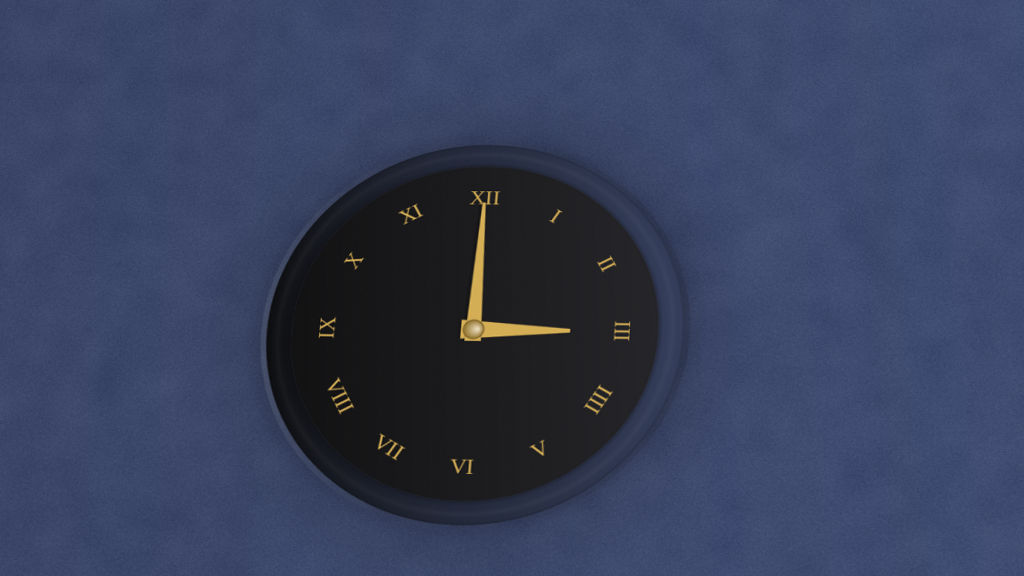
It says **3:00**
